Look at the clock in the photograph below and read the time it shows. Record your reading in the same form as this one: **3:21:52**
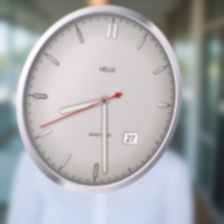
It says **8:28:41**
